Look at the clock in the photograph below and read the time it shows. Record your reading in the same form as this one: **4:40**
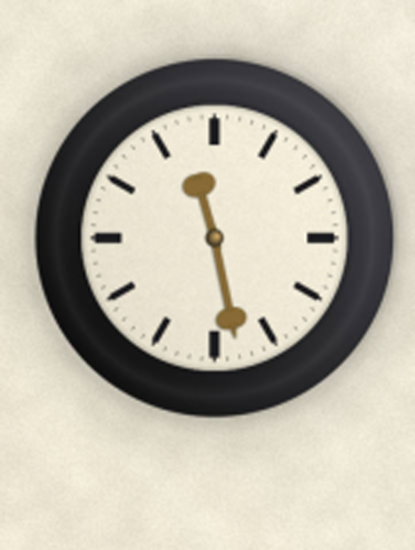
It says **11:28**
